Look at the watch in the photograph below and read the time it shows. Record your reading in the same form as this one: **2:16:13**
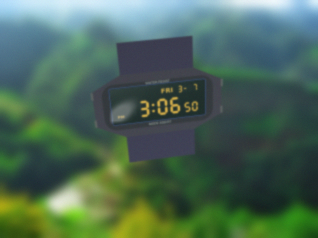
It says **3:06:50**
